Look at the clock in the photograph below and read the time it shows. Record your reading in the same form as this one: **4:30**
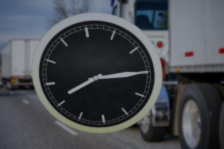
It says **8:15**
